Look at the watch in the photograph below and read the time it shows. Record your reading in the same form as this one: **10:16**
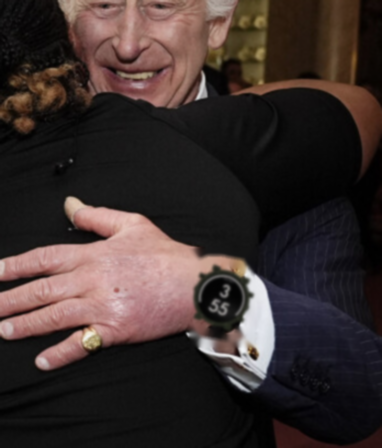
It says **3:55**
